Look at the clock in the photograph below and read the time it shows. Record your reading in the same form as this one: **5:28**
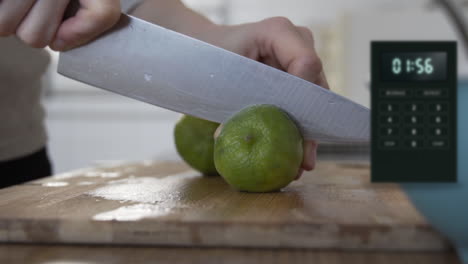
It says **1:56**
